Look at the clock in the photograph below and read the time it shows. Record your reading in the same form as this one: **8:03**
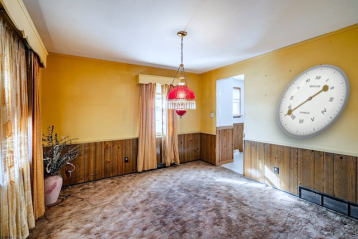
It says **1:38**
